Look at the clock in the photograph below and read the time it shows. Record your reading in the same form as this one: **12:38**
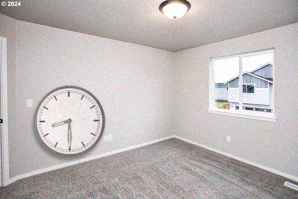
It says **8:30**
